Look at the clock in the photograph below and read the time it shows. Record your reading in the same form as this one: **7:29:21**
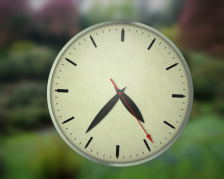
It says **4:36:24**
